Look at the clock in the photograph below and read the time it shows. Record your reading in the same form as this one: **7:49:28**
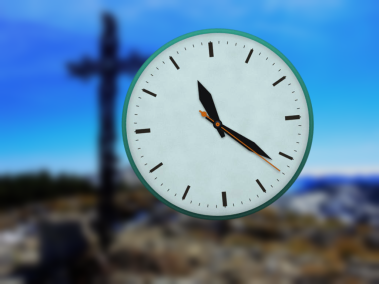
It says **11:21:22**
